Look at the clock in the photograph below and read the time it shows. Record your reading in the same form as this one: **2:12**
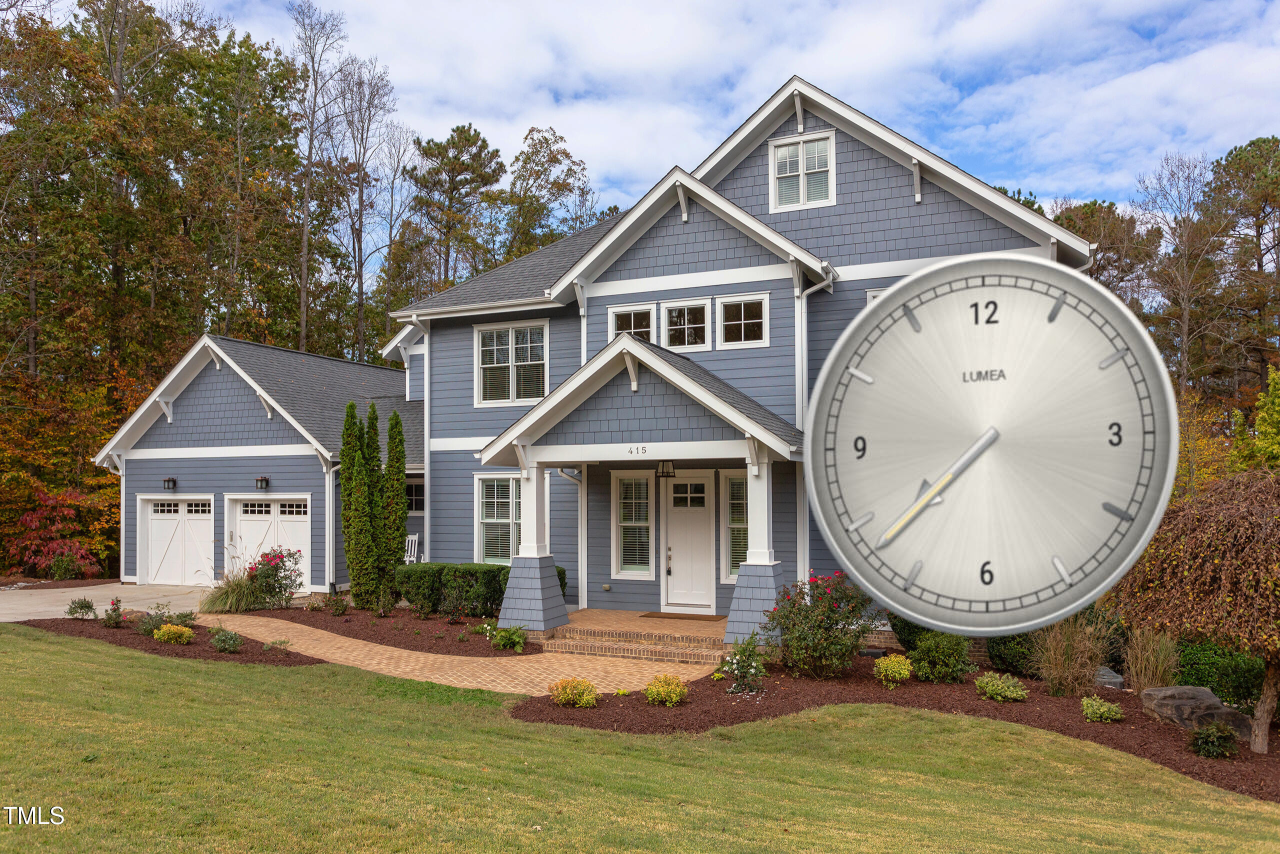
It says **7:38**
